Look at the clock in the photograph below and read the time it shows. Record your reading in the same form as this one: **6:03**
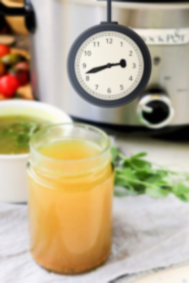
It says **2:42**
